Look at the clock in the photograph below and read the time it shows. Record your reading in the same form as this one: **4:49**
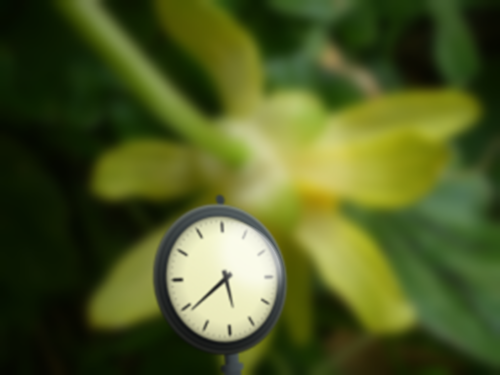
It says **5:39**
